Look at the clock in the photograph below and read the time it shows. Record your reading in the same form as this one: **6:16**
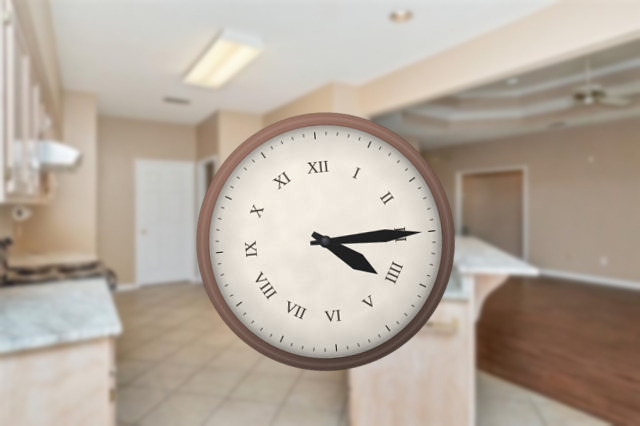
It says **4:15**
